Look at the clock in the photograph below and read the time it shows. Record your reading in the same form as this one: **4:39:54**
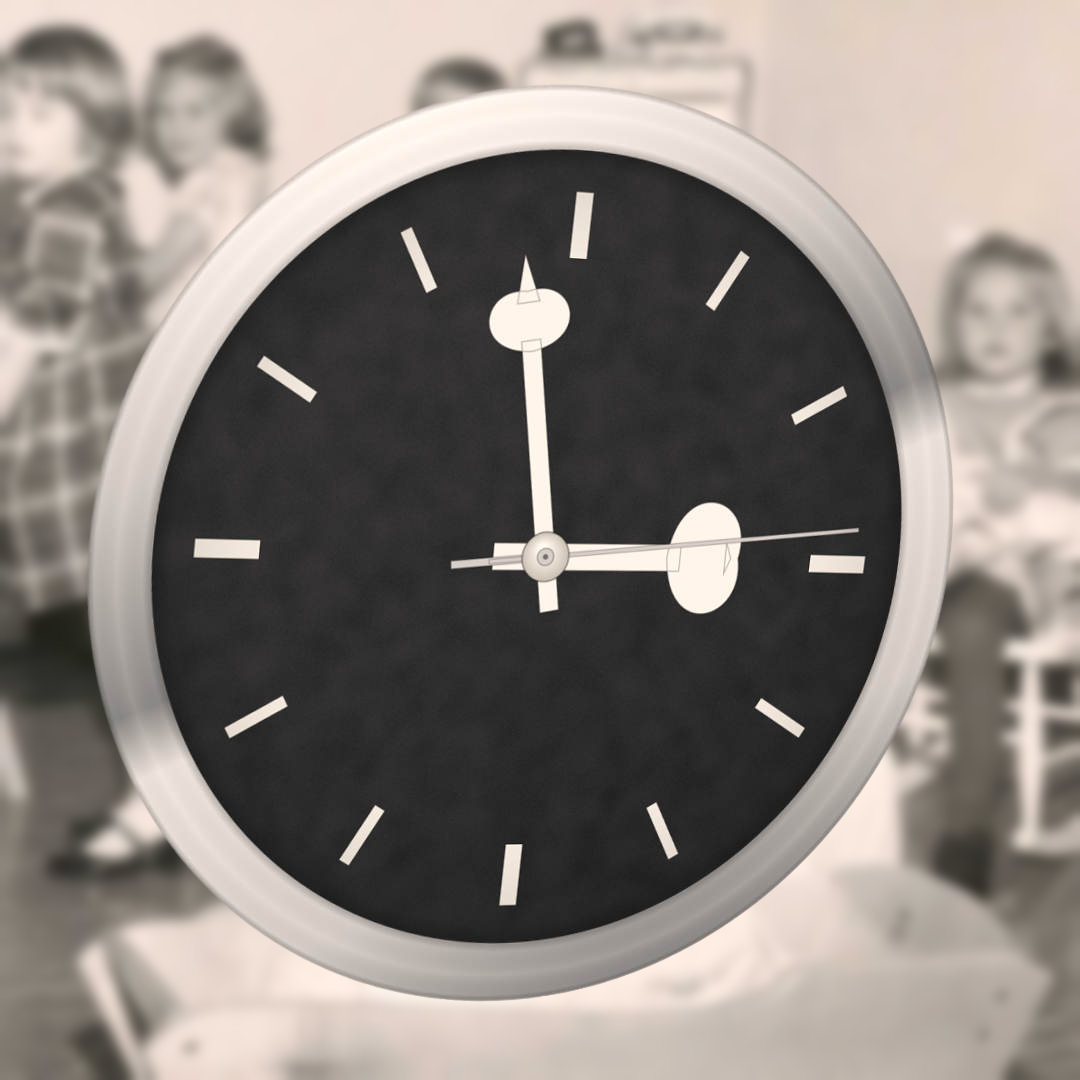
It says **2:58:14**
